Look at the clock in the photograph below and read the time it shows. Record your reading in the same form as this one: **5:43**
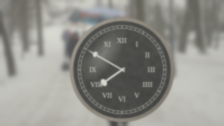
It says **7:50**
